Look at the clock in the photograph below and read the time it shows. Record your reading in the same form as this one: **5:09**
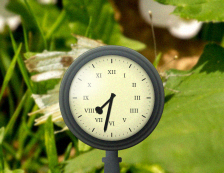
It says **7:32**
